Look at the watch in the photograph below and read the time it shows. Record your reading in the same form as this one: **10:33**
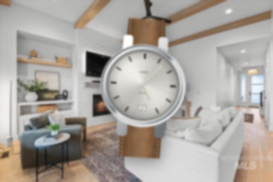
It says **5:07**
